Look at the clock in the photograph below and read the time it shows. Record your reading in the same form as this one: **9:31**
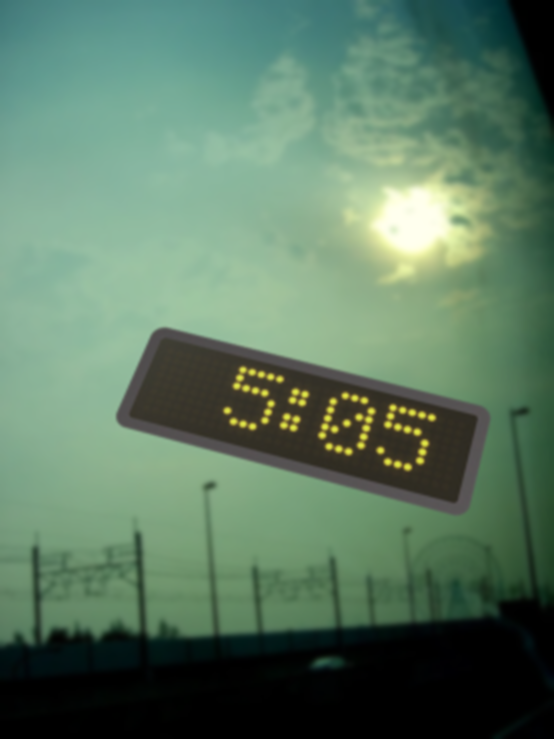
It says **5:05**
